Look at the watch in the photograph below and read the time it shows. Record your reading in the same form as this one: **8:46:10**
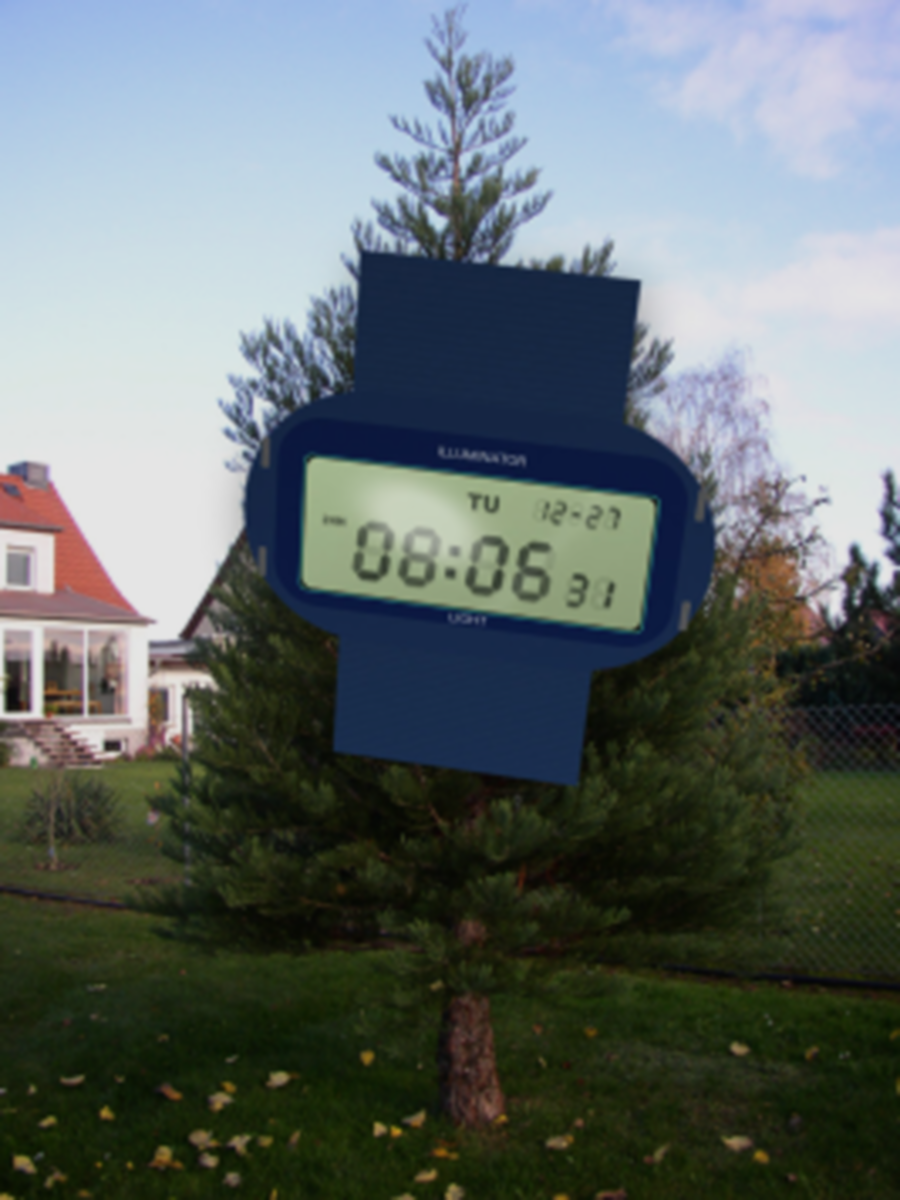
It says **8:06:31**
